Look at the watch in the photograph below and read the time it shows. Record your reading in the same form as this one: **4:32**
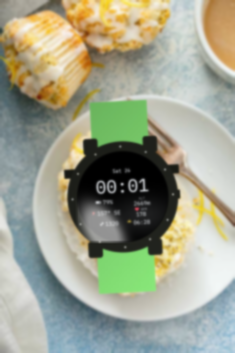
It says **0:01**
